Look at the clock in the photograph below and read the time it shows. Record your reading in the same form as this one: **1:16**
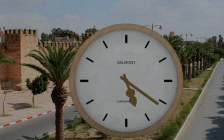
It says **5:21**
